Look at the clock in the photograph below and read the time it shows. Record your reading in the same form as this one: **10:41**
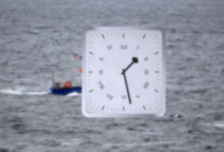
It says **1:28**
